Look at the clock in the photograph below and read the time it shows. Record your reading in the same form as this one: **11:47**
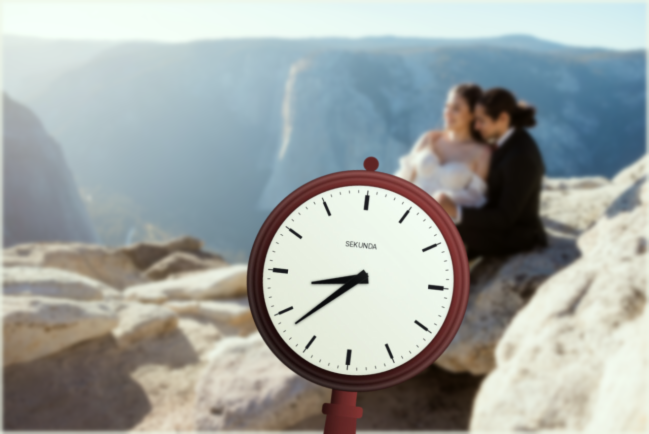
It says **8:38**
